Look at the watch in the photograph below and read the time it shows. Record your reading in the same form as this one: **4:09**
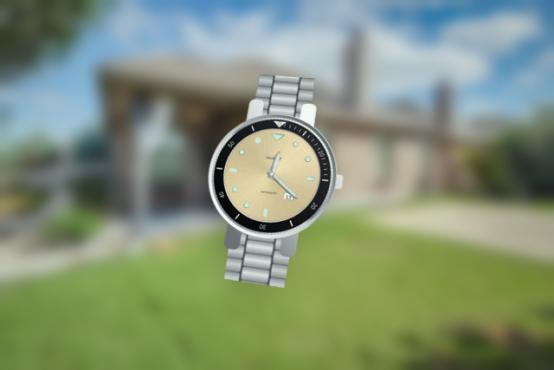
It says **12:21**
